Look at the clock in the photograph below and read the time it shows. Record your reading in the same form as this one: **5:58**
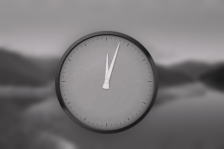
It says **12:03**
